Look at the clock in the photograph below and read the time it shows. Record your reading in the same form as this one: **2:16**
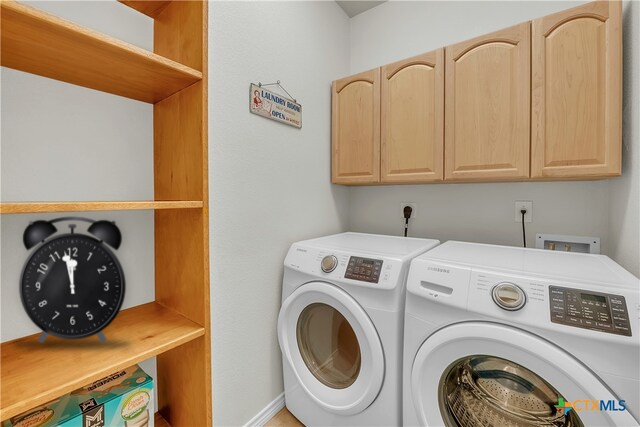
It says **11:58**
